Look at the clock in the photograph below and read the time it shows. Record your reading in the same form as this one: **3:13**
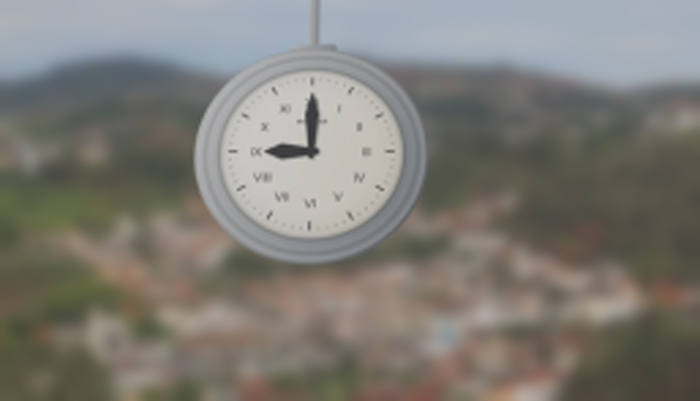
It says **9:00**
